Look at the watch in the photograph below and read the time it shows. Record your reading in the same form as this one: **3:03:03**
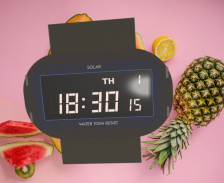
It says **18:30:15**
